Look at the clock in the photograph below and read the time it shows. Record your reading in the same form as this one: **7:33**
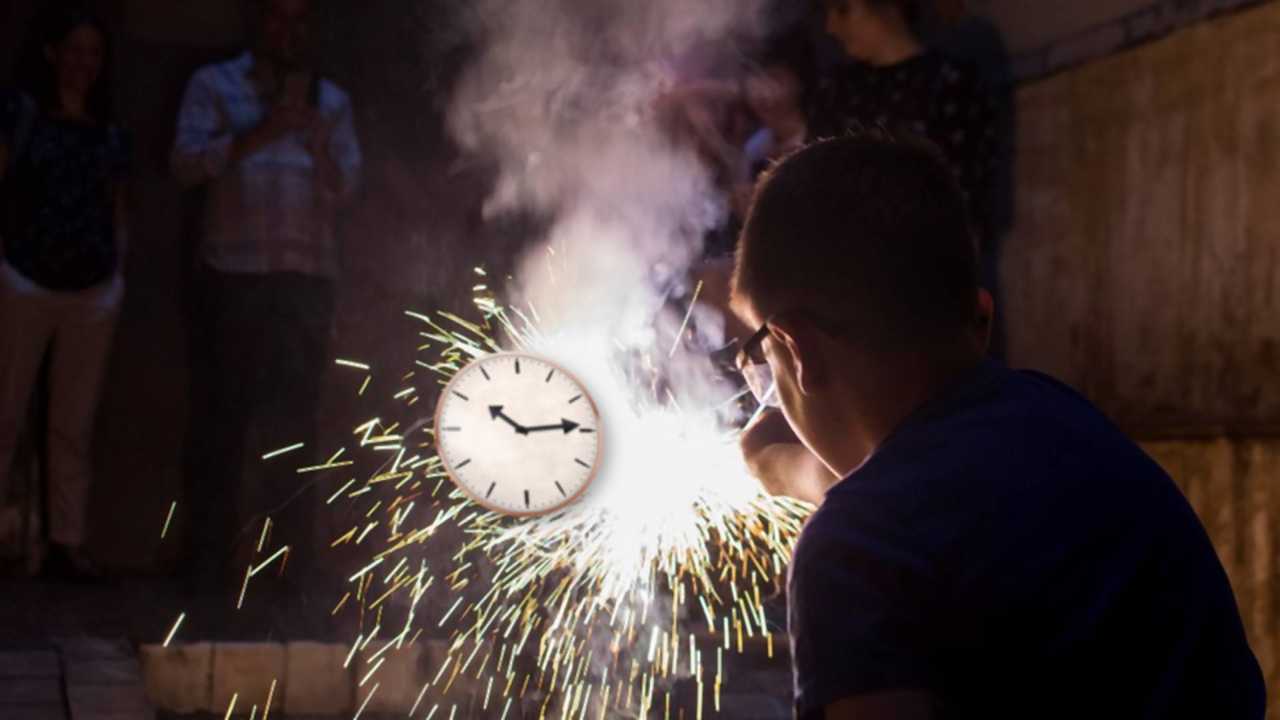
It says **10:14**
